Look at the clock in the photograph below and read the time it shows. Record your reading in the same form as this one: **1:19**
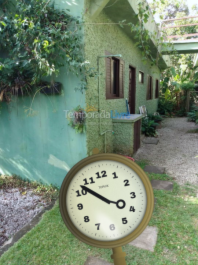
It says **3:52**
